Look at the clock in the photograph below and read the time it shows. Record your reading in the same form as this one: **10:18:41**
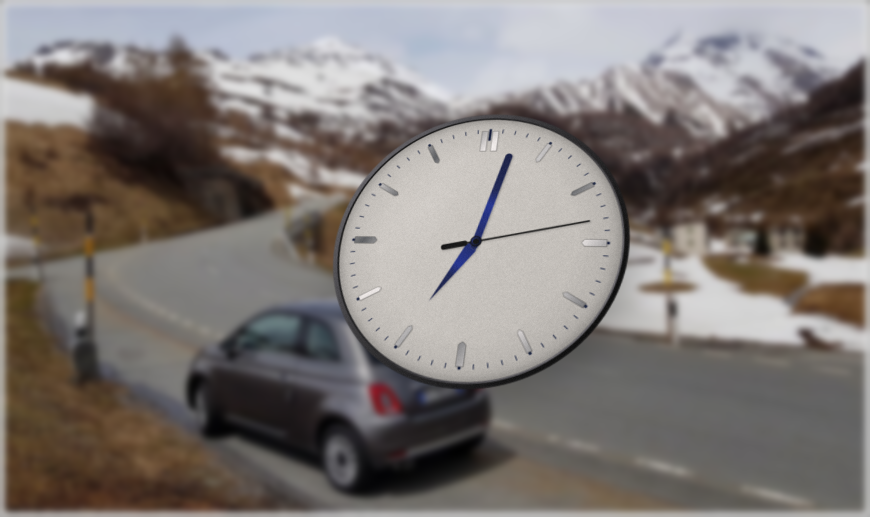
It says **7:02:13**
